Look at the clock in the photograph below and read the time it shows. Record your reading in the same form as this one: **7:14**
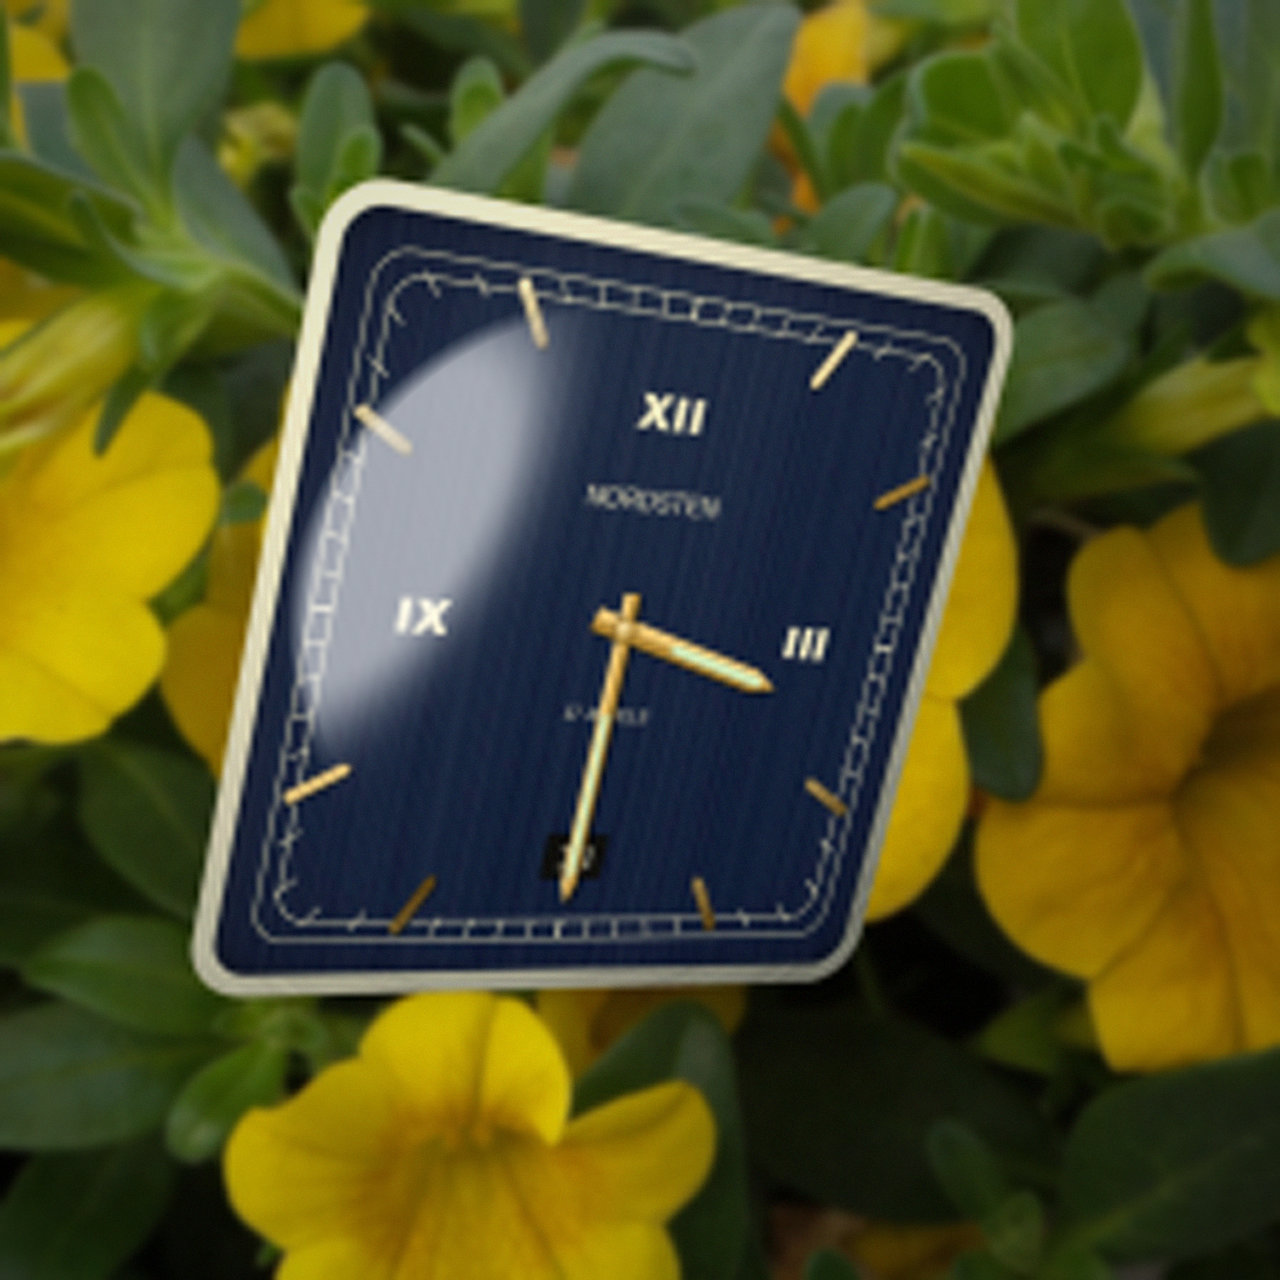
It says **3:30**
